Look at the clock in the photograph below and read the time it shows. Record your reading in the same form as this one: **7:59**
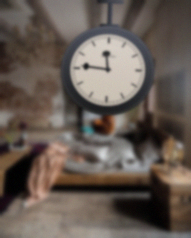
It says **11:46**
